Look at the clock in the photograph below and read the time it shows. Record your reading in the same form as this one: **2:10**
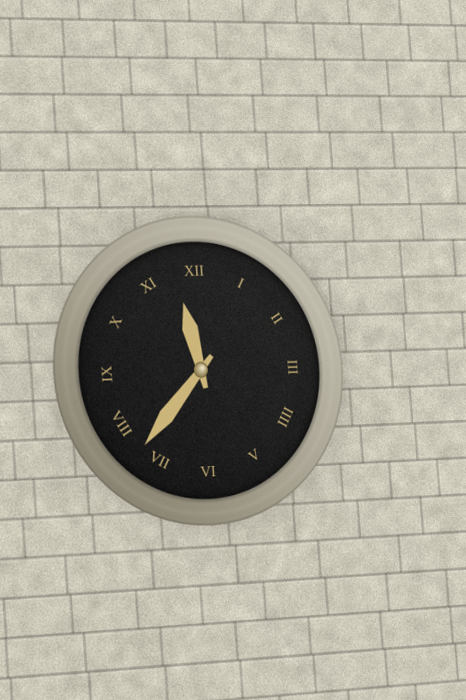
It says **11:37**
